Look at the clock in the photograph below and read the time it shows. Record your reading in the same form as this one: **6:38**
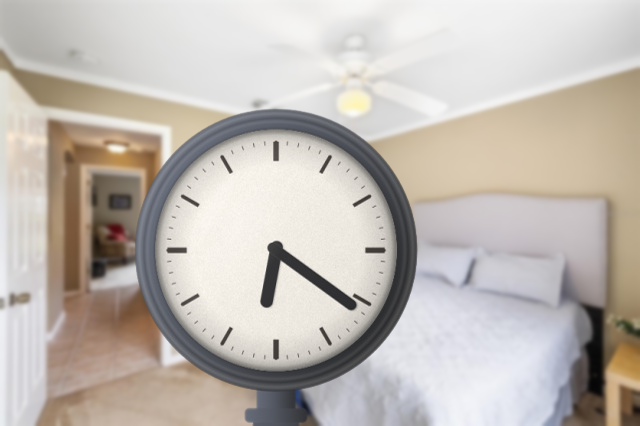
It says **6:21**
